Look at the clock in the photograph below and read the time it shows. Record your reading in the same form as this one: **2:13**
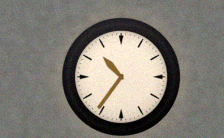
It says **10:36**
